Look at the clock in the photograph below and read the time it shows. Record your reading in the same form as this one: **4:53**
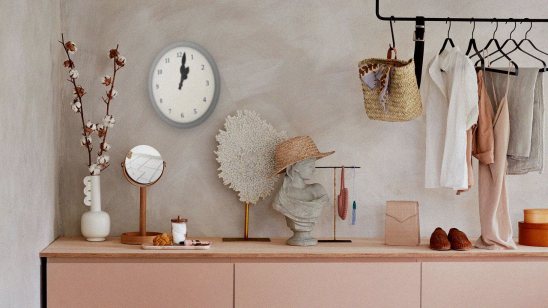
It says **1:02**
